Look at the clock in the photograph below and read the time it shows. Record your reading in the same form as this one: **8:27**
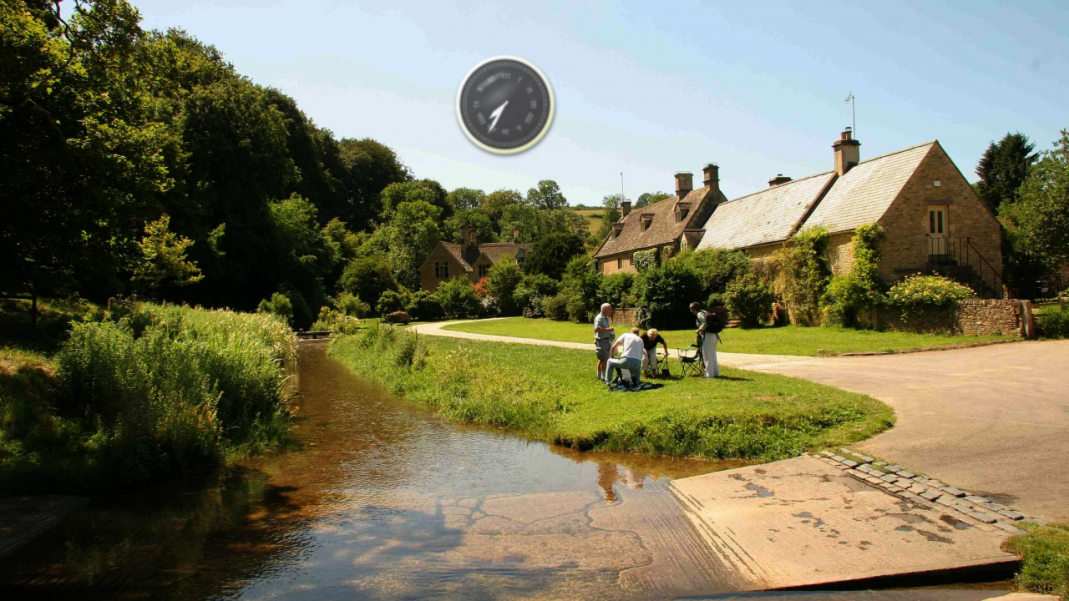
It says **7:35**
